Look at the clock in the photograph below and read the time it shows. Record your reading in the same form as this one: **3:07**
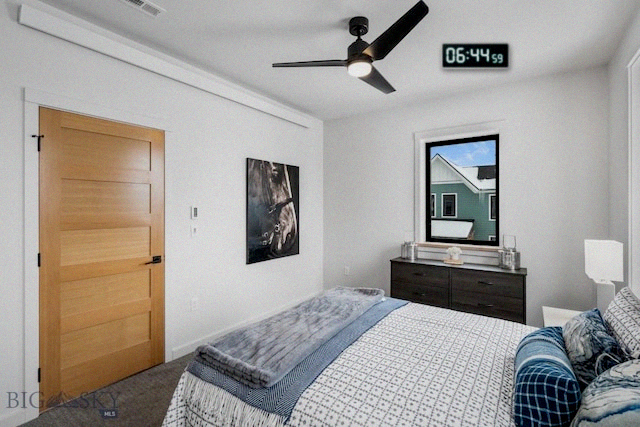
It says **6:44**
